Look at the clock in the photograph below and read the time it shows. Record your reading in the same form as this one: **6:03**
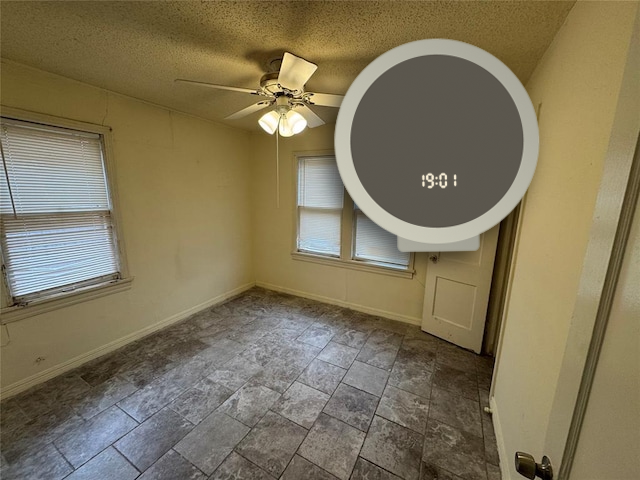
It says **19:01**
